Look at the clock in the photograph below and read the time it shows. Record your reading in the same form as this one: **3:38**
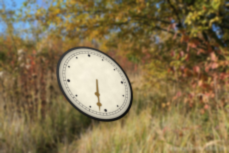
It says **6:32**
